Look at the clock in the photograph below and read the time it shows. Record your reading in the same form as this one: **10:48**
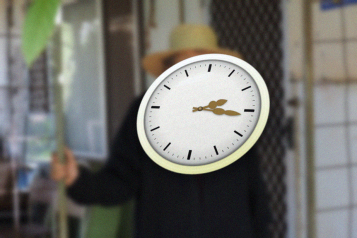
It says **2:16**
